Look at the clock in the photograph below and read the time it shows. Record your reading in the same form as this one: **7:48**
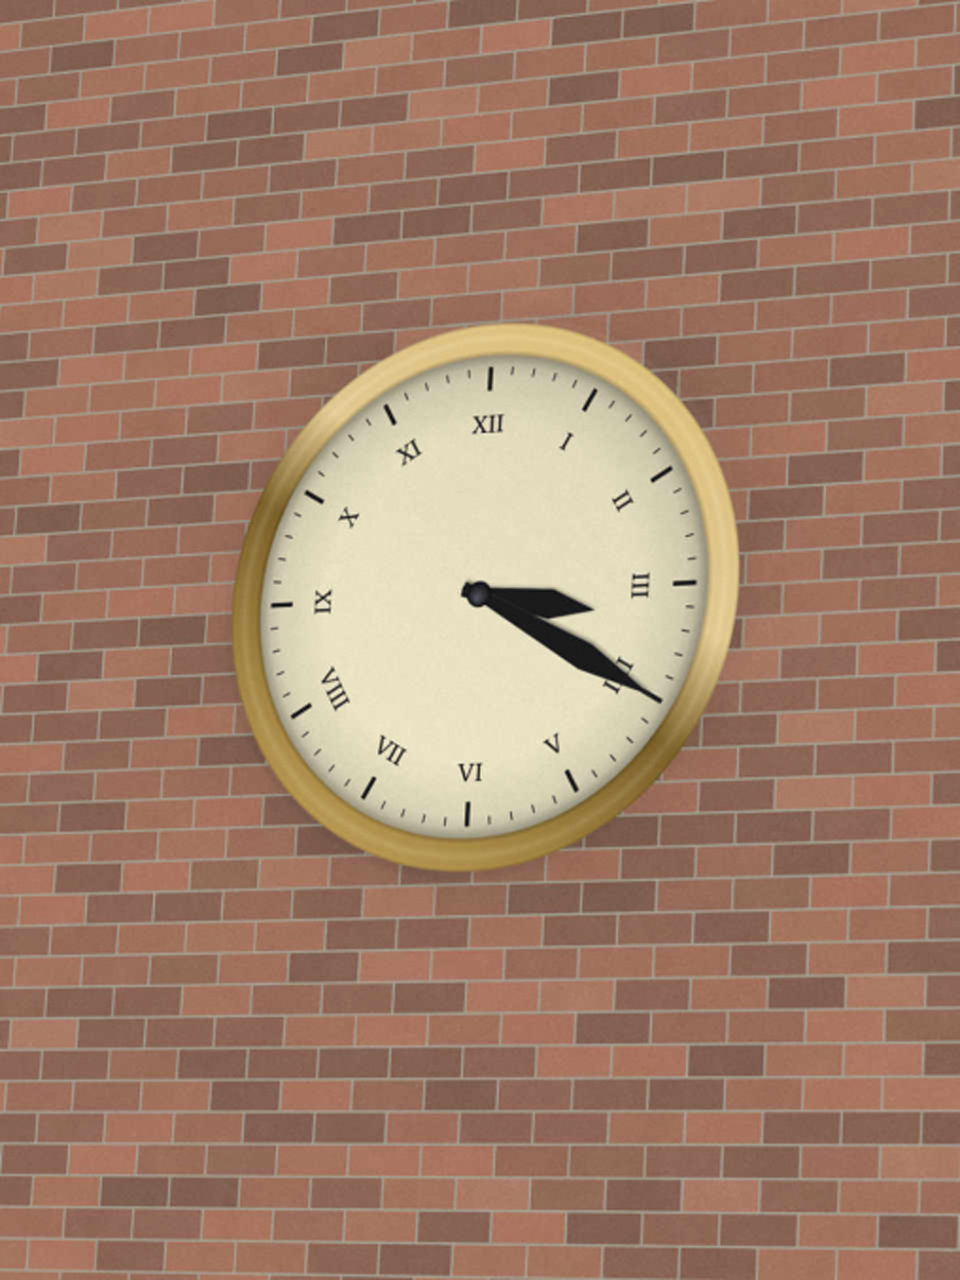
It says **3:20**
